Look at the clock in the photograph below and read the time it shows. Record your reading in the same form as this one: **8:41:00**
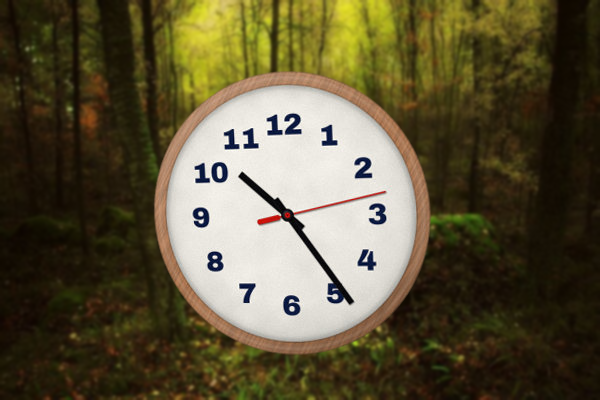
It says **10:24:13**
